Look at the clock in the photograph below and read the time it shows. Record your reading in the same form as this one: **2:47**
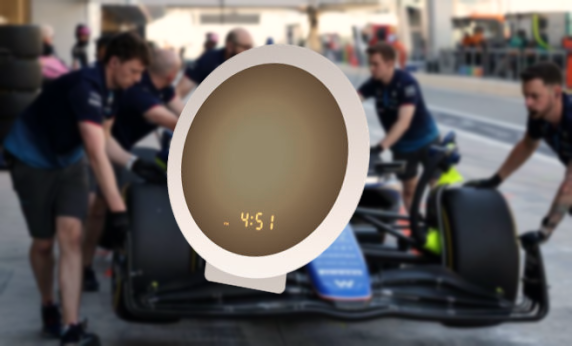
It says **4:51**
